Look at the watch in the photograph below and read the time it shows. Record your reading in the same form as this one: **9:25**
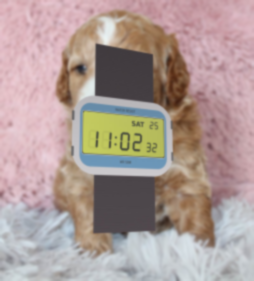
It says **11:02**
